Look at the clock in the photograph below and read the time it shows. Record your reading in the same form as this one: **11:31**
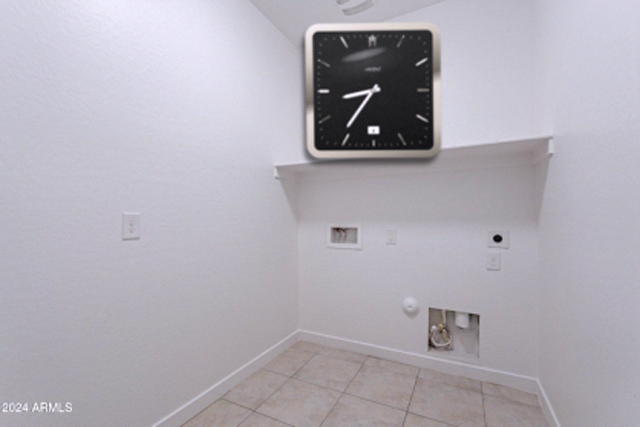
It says **8:36**
